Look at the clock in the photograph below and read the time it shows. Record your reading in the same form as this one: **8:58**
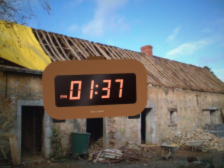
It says **1:37**
